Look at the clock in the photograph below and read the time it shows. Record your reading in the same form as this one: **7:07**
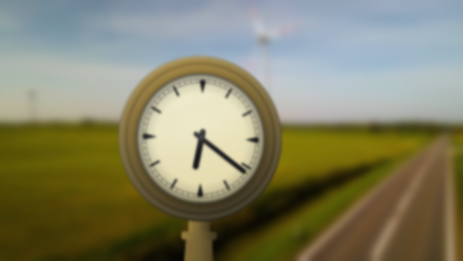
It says **6:21**
